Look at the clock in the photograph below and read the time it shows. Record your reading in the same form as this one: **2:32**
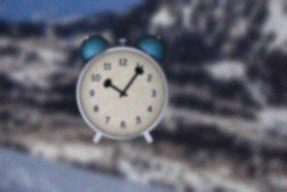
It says **10:06**
